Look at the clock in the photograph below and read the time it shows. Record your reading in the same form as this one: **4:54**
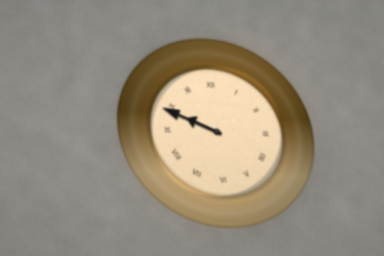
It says **9:49**
